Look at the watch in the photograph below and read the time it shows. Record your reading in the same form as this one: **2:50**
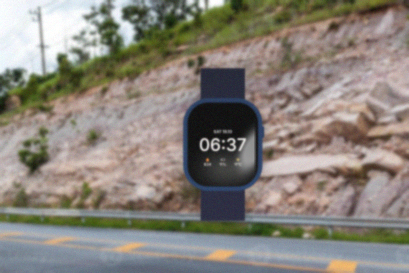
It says **6:37**
